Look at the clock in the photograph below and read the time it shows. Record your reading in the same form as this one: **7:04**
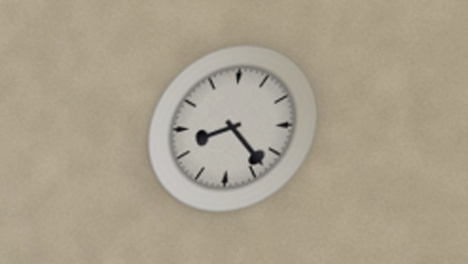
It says **8:23**
